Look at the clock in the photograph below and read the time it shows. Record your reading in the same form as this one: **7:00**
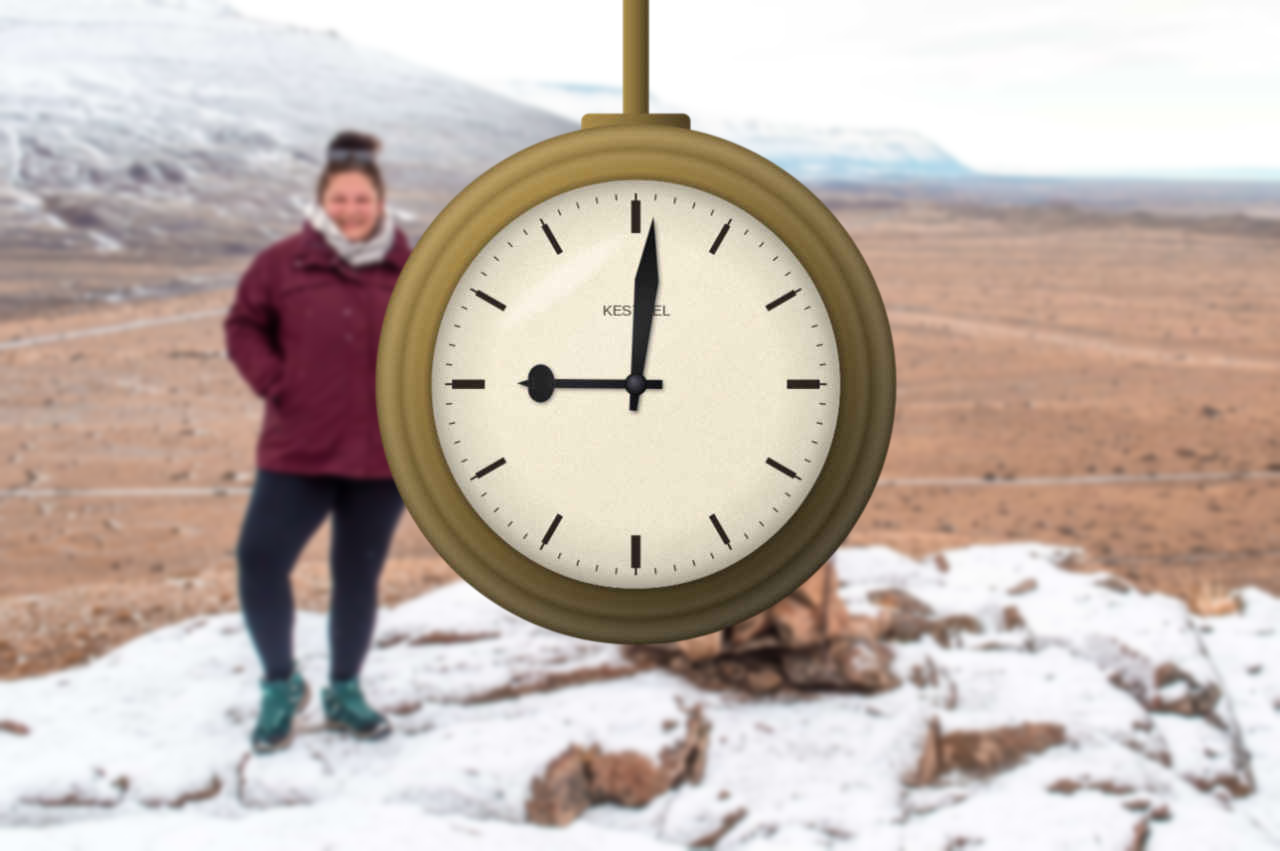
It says **9:01**
